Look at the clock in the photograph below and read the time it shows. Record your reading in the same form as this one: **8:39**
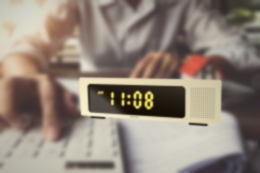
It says **11:08**
